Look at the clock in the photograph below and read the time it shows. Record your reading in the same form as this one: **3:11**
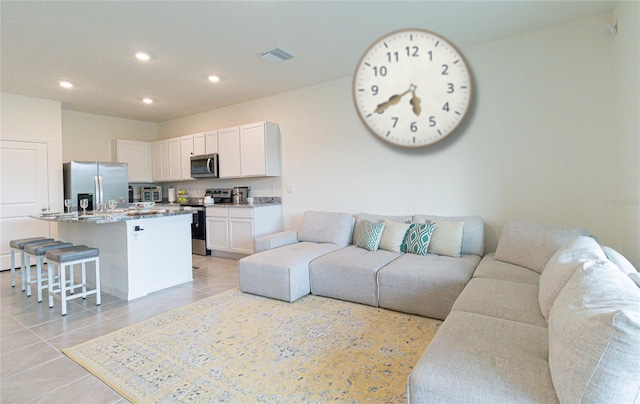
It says **5:40**
